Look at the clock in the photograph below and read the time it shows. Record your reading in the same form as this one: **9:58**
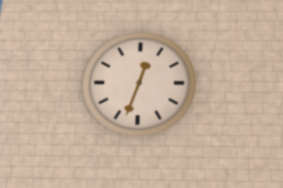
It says **12:33**
